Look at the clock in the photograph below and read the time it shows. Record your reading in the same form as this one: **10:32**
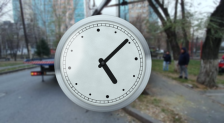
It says **5:09**
